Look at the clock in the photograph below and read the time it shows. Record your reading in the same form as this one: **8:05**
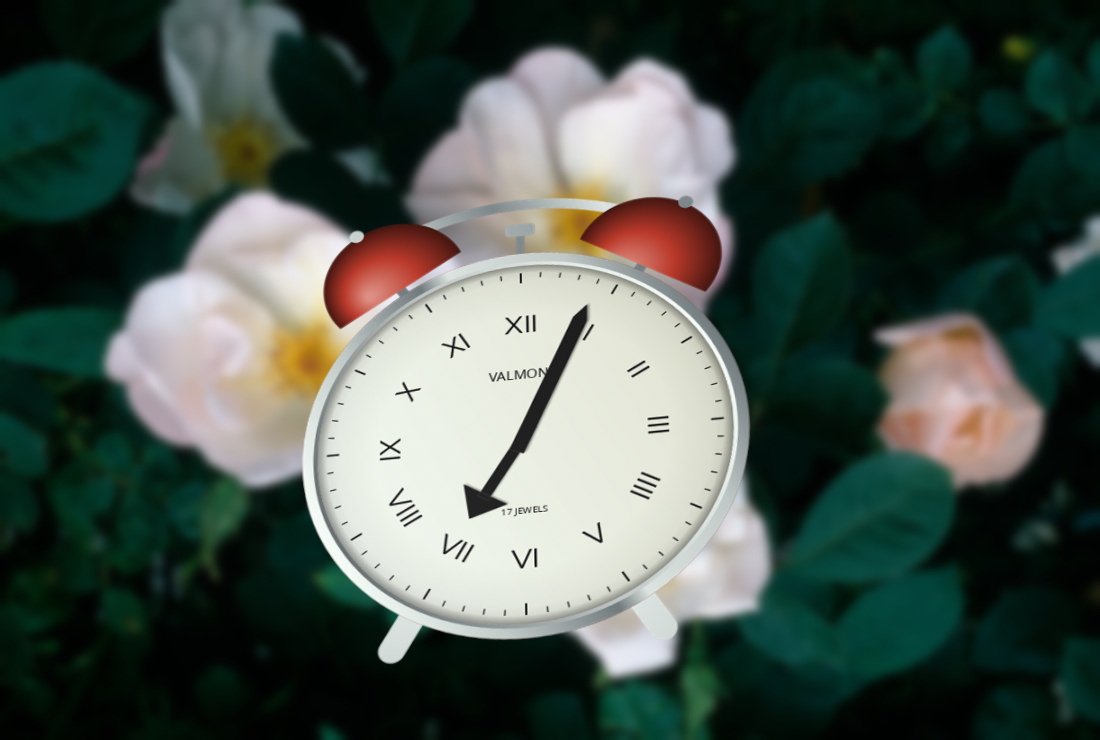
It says **7:04**
